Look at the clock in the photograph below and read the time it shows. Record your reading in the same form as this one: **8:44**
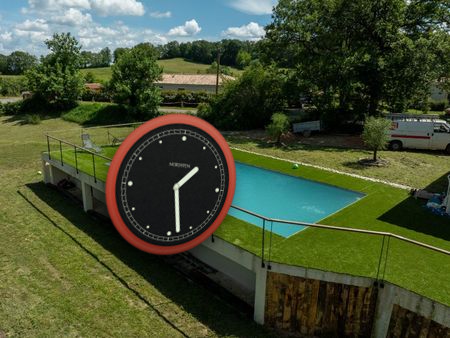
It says **1:28**
